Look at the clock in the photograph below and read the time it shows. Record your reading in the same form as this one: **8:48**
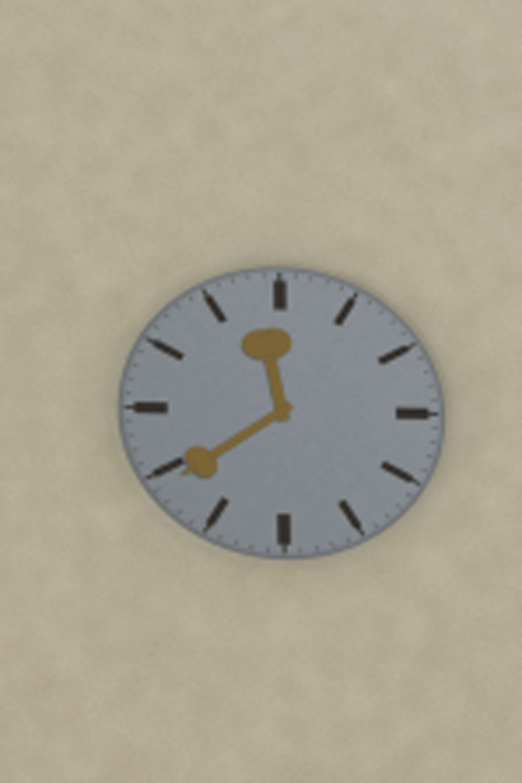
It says **11:39**
